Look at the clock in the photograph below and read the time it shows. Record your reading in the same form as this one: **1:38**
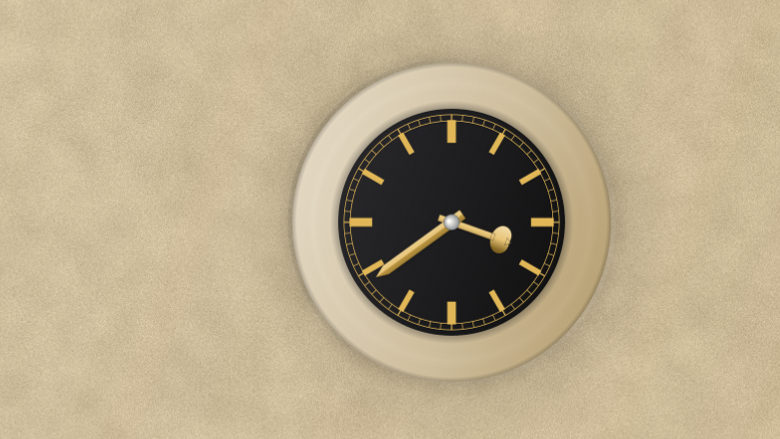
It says **3:39**
